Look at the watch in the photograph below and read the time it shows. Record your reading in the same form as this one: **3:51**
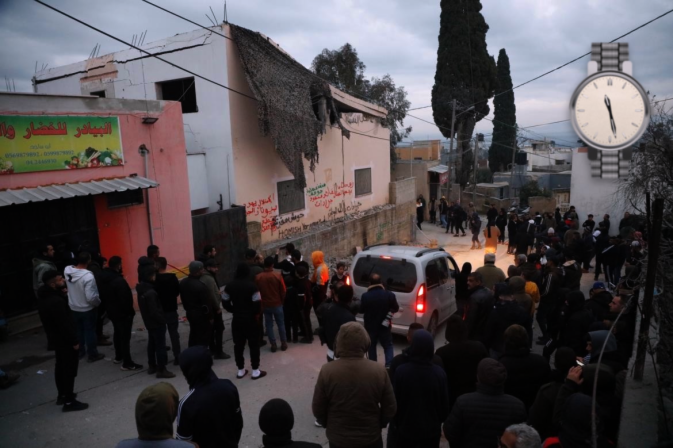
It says **11:28**
